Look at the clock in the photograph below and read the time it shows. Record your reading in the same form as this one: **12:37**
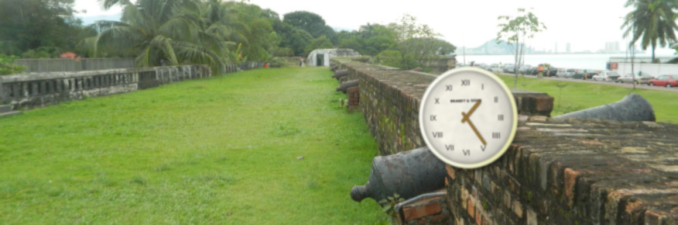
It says **1:24**
